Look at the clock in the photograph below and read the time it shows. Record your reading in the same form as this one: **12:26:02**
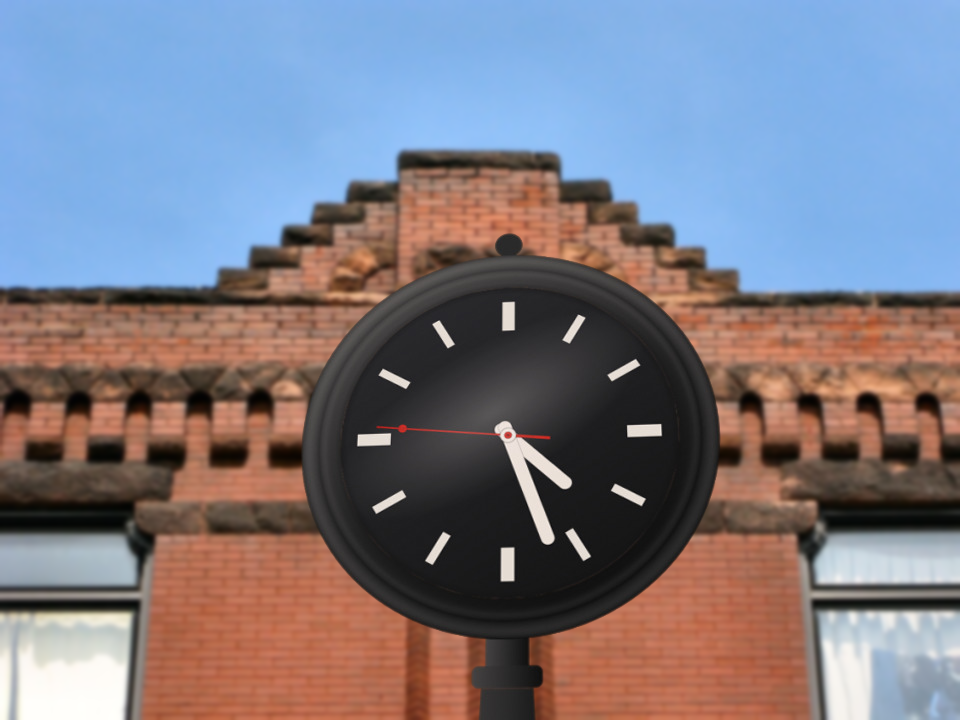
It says **4:26:46**
